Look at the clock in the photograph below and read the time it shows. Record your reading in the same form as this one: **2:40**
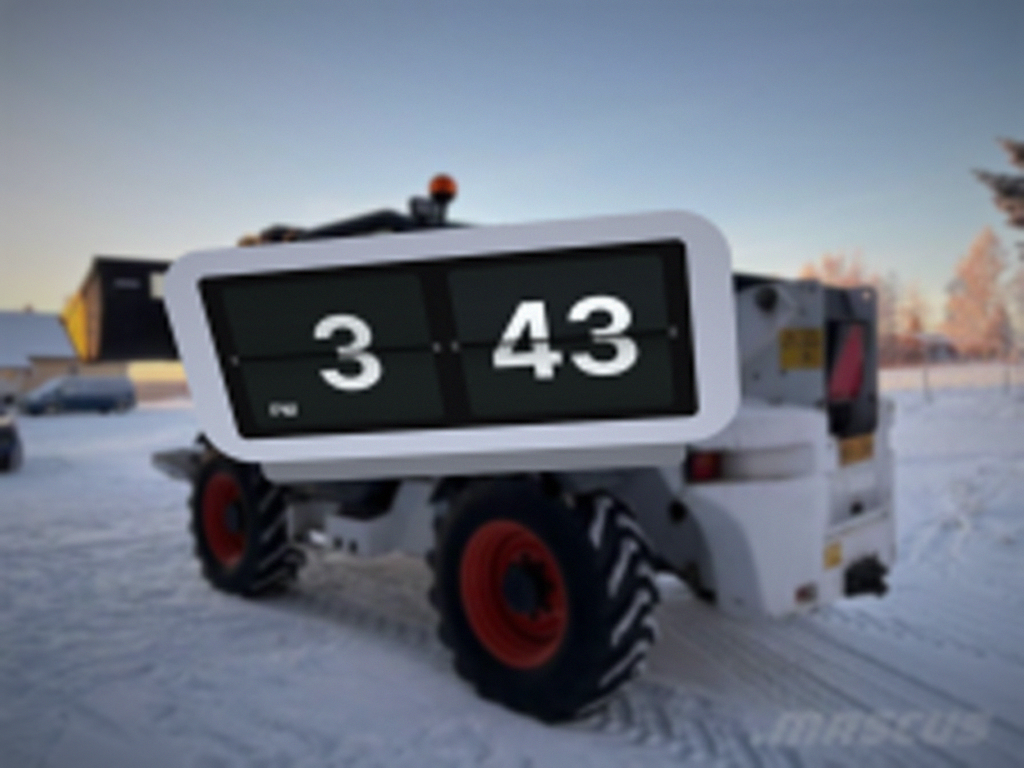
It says **3:43**
